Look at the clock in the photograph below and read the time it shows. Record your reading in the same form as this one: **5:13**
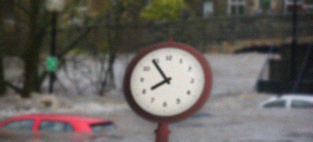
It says **7:54**
